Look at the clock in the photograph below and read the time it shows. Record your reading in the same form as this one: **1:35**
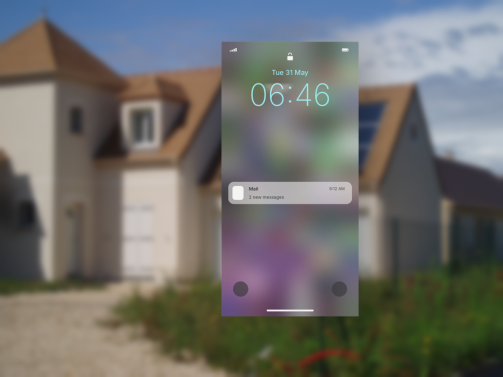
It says **6:46**
